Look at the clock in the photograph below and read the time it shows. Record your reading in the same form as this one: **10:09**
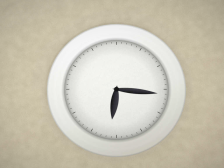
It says **6:16**
